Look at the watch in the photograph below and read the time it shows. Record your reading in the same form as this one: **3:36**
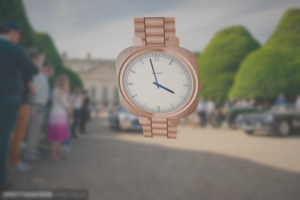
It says **3:58**
